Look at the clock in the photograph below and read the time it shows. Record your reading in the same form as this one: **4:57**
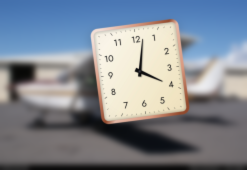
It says **4:02**
